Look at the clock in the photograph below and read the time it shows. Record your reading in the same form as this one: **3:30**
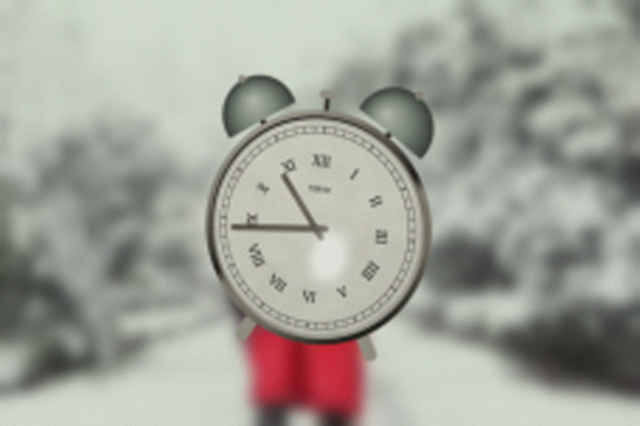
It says **10:44**
